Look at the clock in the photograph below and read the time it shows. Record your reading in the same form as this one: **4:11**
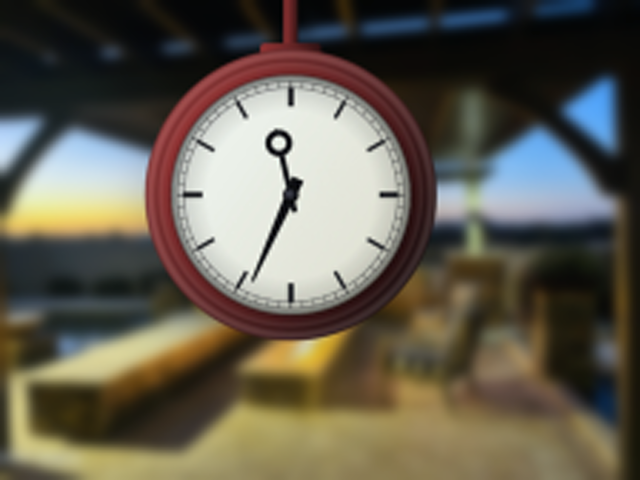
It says **11:34**
